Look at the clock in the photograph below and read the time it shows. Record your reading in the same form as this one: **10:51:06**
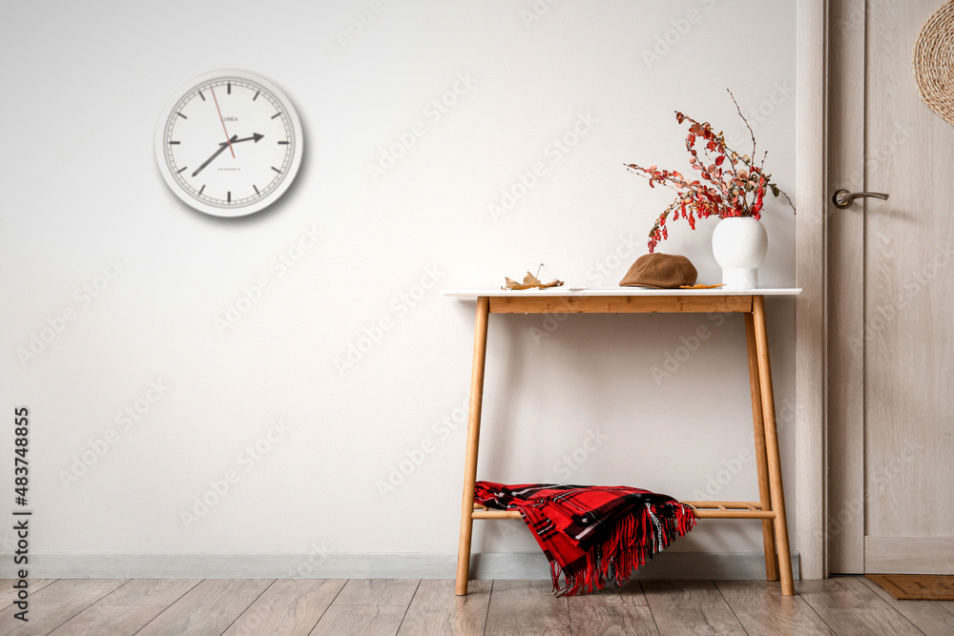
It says **2:37:57**
